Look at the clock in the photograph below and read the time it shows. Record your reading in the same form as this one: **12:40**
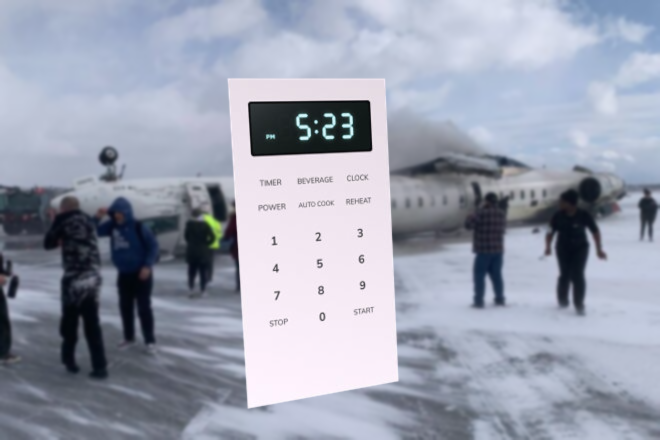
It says **5:23**
